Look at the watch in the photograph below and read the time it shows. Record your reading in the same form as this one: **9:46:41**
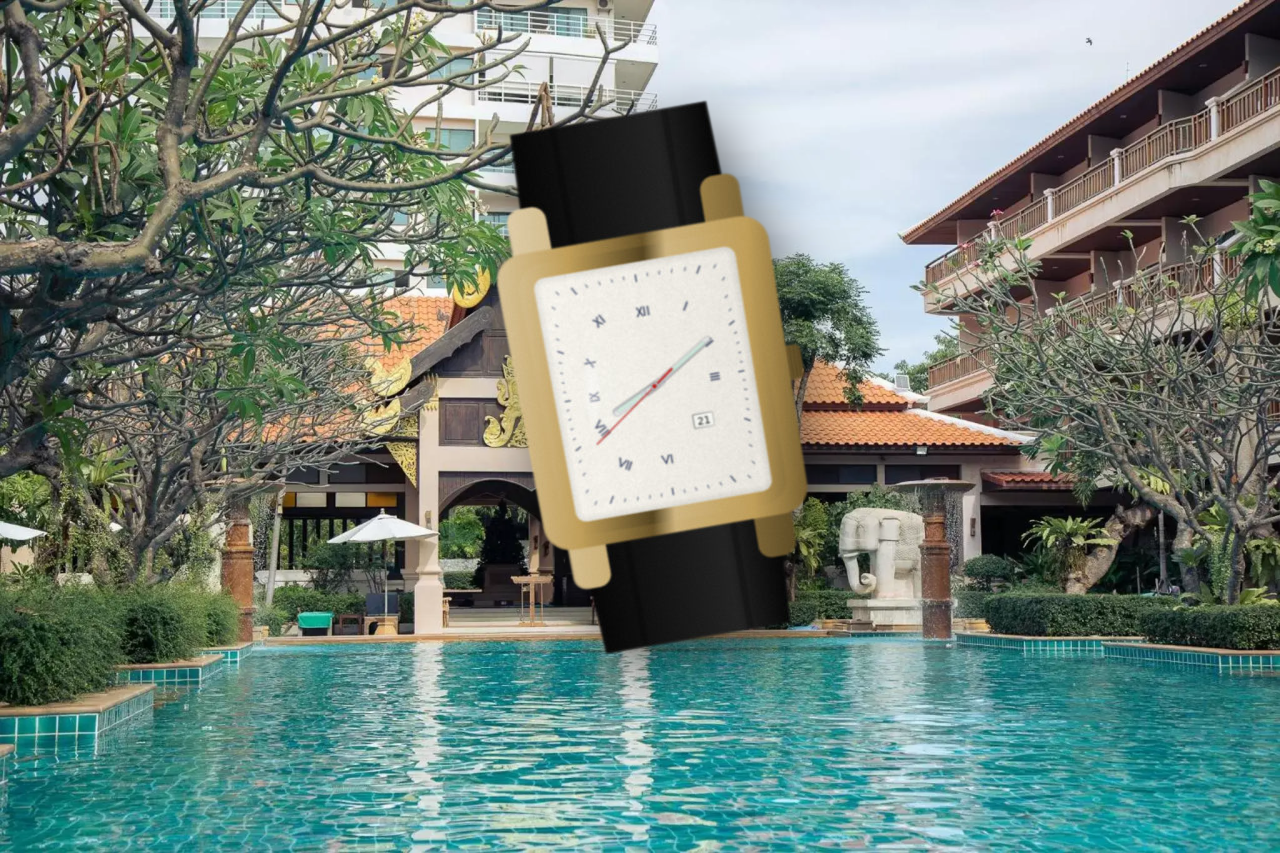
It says **8:09:39**
